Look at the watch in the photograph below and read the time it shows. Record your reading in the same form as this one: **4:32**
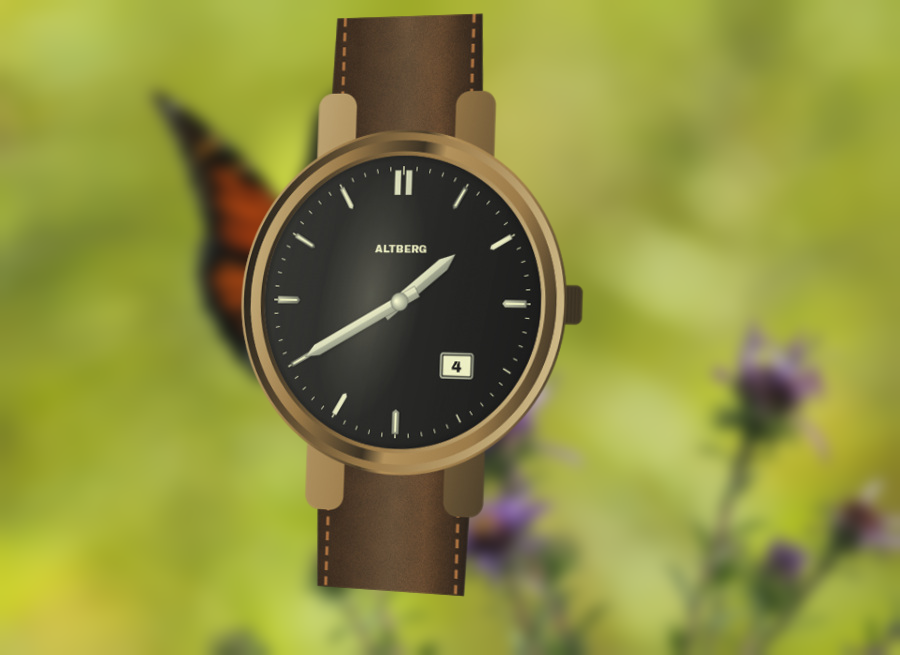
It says **1:40**
